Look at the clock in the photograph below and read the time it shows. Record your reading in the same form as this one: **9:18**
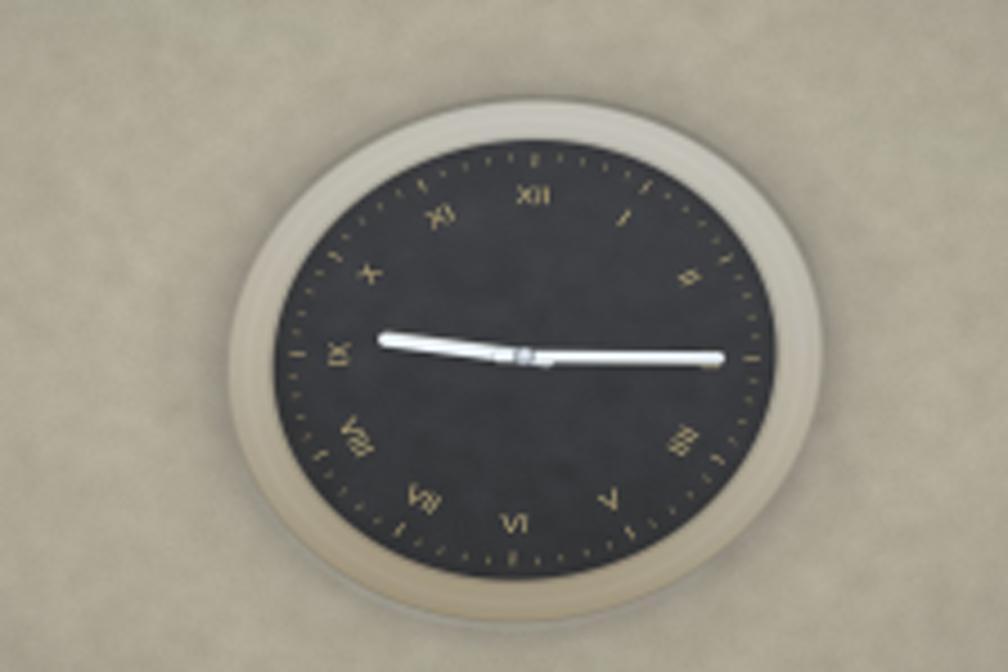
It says **9:15**
